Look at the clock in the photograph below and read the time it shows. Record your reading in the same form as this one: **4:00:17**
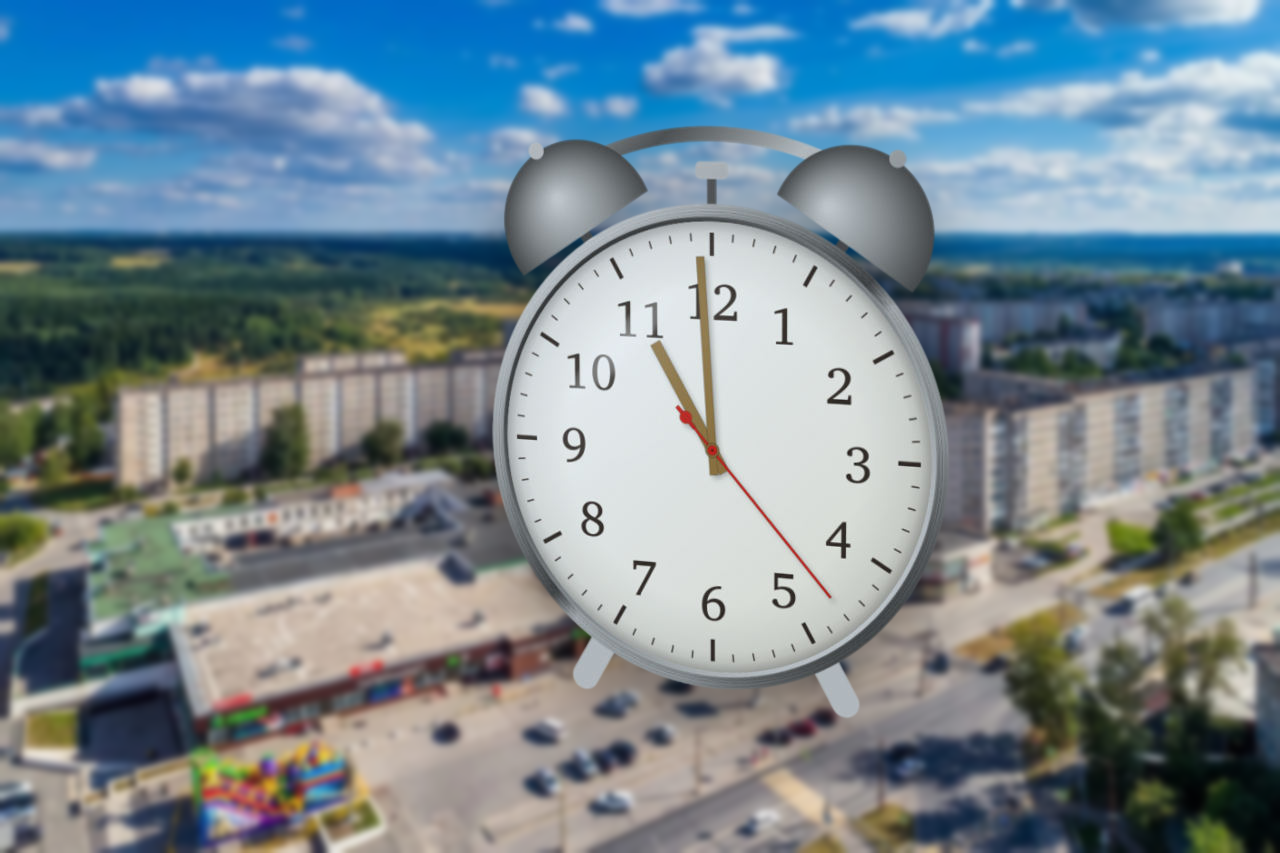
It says **10:59:23**
